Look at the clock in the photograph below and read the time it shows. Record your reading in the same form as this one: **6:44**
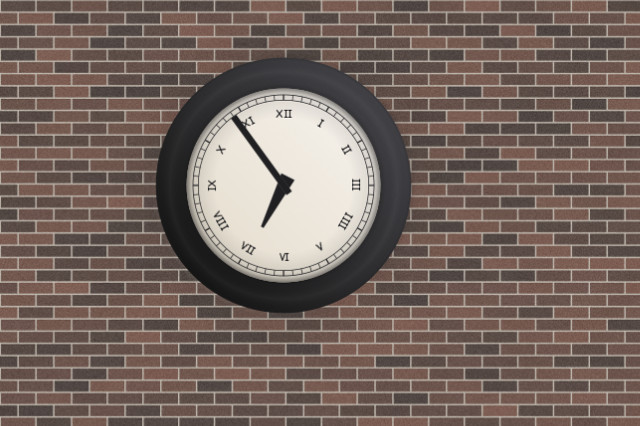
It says **6:54**
